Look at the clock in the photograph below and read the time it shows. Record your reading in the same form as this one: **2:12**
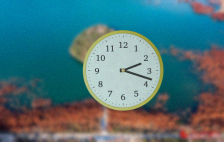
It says **2:18**
